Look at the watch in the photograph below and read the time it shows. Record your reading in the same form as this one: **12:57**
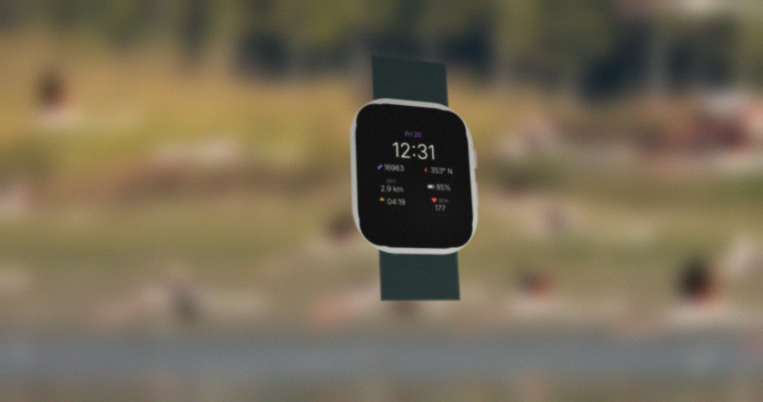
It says **12:31**
